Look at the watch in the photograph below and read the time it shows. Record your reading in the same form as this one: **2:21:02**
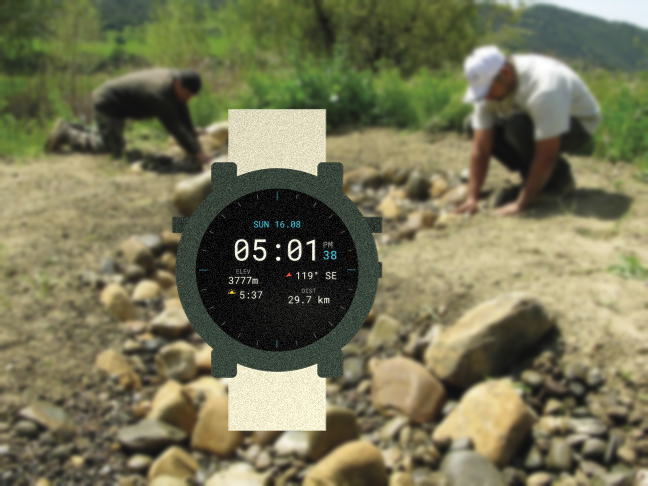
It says **5:01:38**
